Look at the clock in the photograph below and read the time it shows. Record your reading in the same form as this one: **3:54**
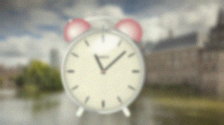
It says **11:08**
